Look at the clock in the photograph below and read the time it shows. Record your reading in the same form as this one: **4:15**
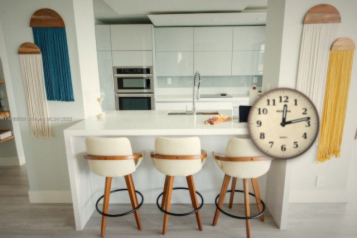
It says **12:13**
